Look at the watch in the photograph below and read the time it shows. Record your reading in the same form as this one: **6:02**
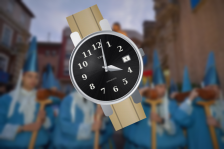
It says **4:02**
